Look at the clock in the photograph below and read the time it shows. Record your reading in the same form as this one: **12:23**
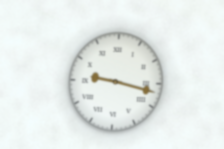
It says **9:17**
